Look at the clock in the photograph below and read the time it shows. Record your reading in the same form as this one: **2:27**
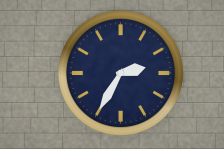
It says **2:35**
